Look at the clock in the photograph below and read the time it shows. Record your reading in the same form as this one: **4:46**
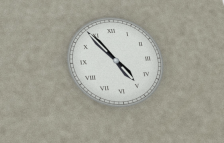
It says **4:54**
